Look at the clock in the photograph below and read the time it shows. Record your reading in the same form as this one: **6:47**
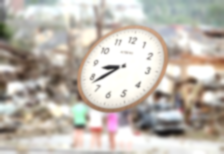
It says **8:38**
